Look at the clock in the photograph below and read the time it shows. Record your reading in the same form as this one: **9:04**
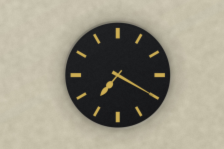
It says **7:20**
